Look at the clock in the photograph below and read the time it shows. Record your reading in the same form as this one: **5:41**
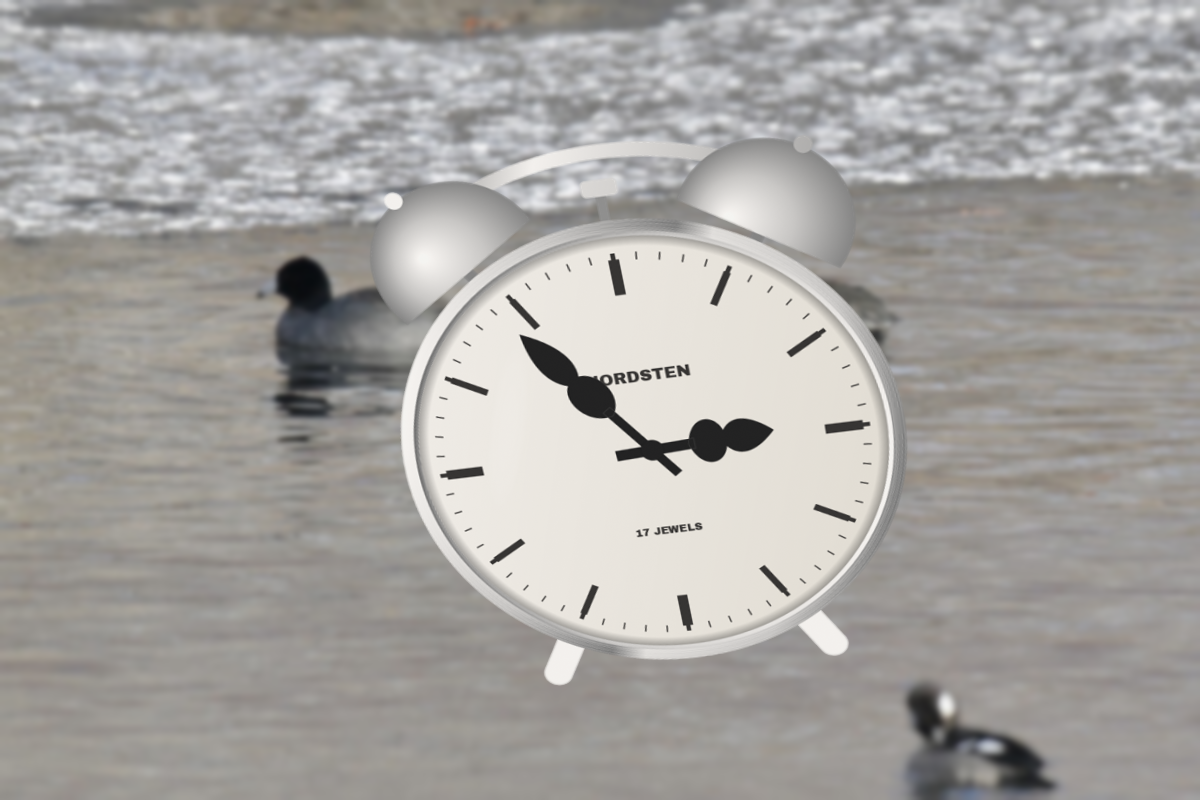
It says **2:54**
